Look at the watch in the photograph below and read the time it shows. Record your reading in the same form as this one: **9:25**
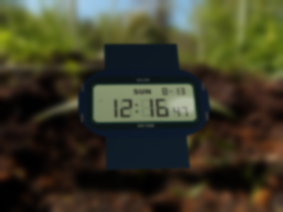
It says **12:16**
